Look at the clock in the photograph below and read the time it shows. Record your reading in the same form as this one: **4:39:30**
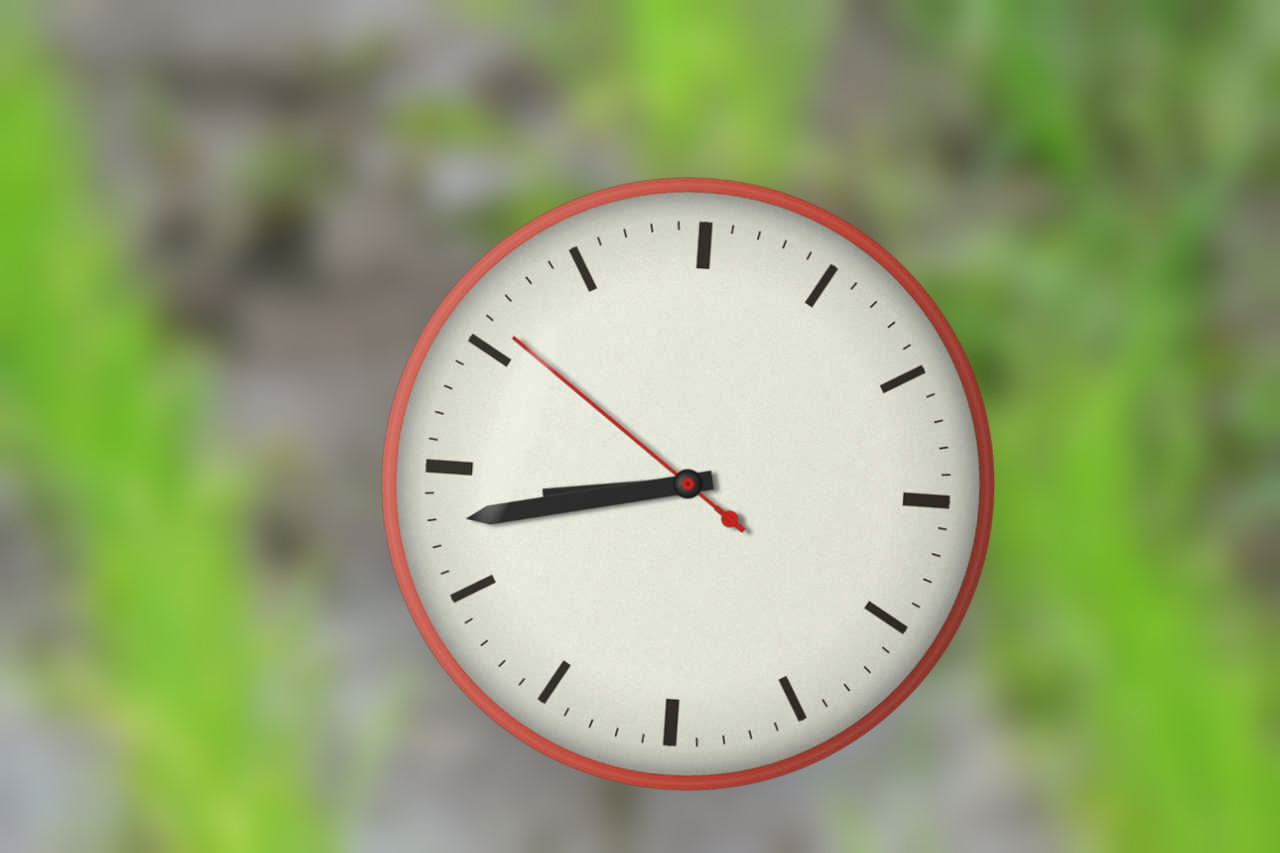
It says **8:42:51**
